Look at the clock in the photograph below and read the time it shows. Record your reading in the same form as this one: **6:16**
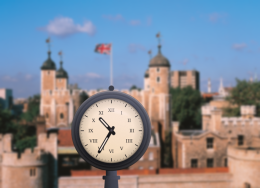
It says **10:35**
